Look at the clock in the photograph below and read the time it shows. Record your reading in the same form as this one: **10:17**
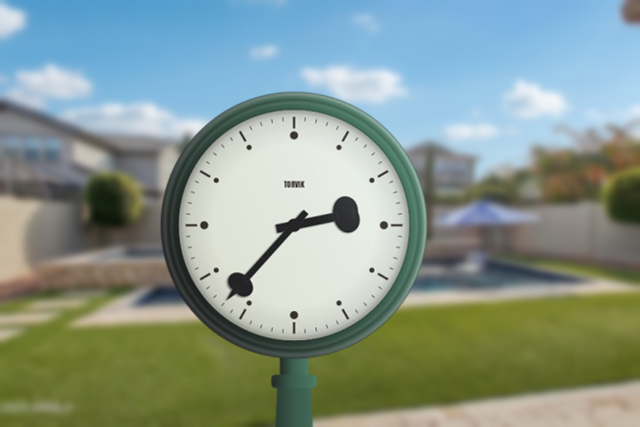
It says **2:37**
